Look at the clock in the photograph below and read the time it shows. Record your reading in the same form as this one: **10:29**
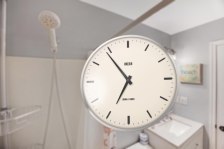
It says **6:54**
